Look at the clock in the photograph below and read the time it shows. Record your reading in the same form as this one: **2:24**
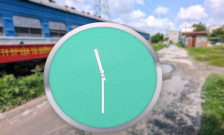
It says **11:30**
